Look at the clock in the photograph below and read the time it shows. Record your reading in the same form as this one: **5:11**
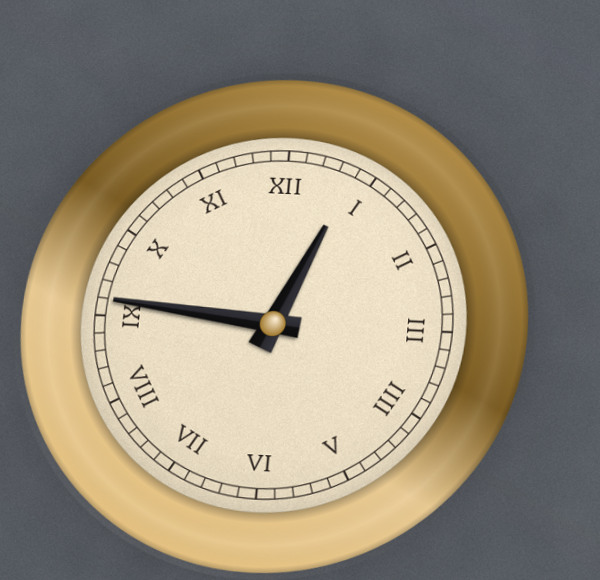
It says **12:46**
